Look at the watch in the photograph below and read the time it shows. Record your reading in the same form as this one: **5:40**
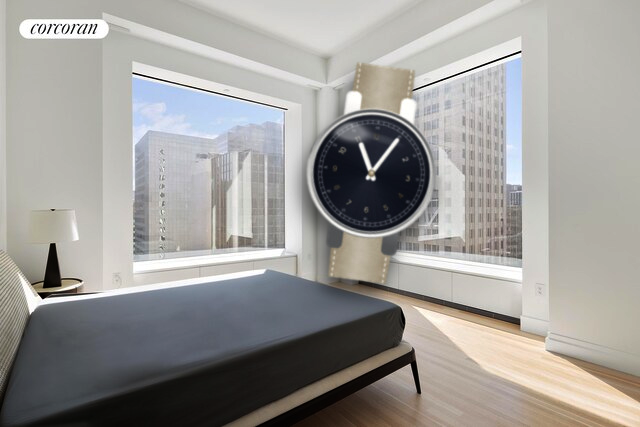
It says **11:05**
